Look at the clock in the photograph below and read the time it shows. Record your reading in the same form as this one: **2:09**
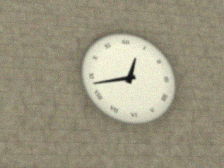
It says **12:43**
